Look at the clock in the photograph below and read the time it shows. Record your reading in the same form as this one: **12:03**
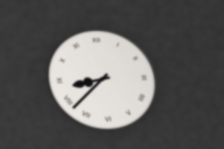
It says **8:38**
